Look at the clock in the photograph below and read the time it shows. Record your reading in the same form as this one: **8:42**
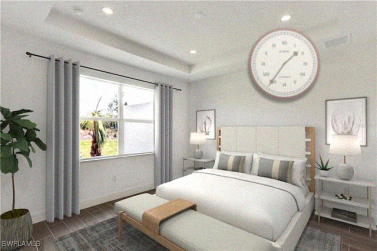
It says **1:36**
